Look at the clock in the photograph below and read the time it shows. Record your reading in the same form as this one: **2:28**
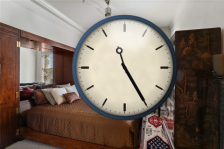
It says **11:25**
